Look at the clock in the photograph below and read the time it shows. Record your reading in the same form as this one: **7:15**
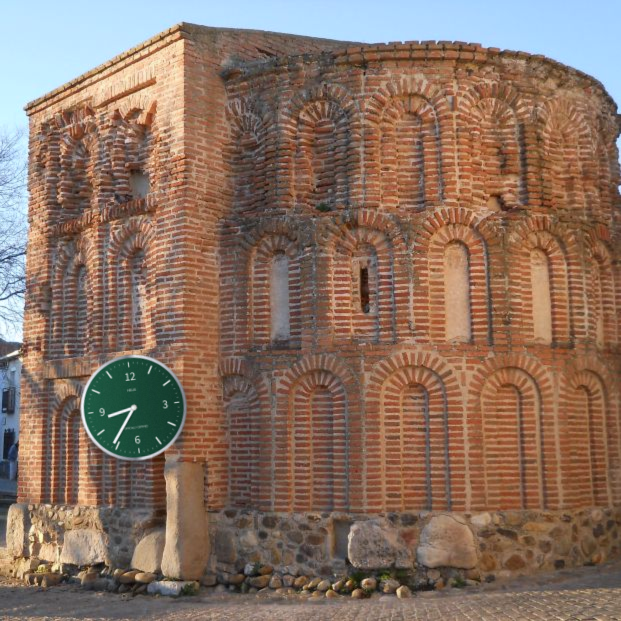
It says **8:36**
